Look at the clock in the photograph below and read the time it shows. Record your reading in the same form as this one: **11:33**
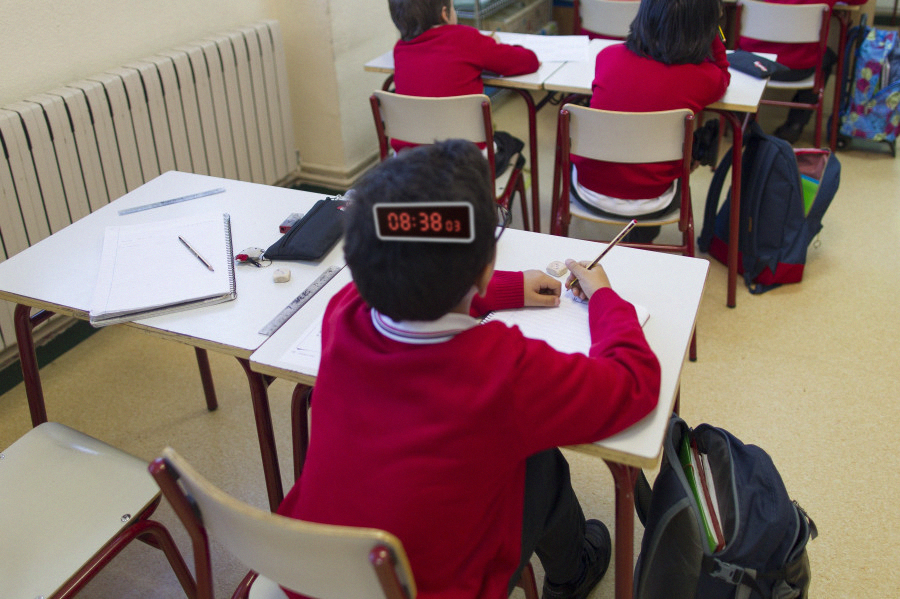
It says **8:38**
